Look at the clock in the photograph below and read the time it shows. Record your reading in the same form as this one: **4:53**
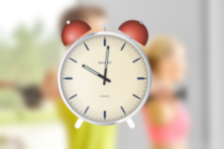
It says **10:01**
